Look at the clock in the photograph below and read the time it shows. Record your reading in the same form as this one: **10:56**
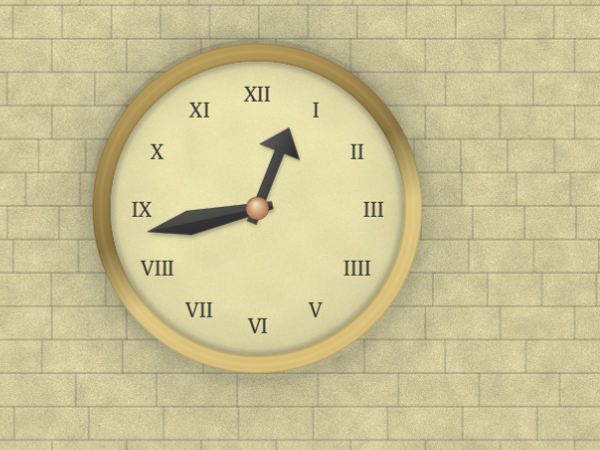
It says **12:43**
